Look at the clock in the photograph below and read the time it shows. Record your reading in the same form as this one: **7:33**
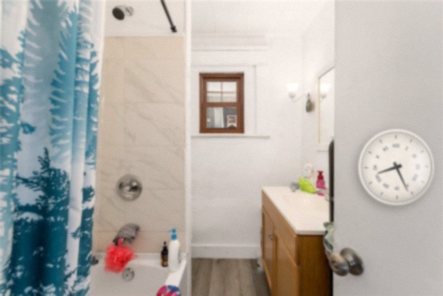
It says **8:26**
